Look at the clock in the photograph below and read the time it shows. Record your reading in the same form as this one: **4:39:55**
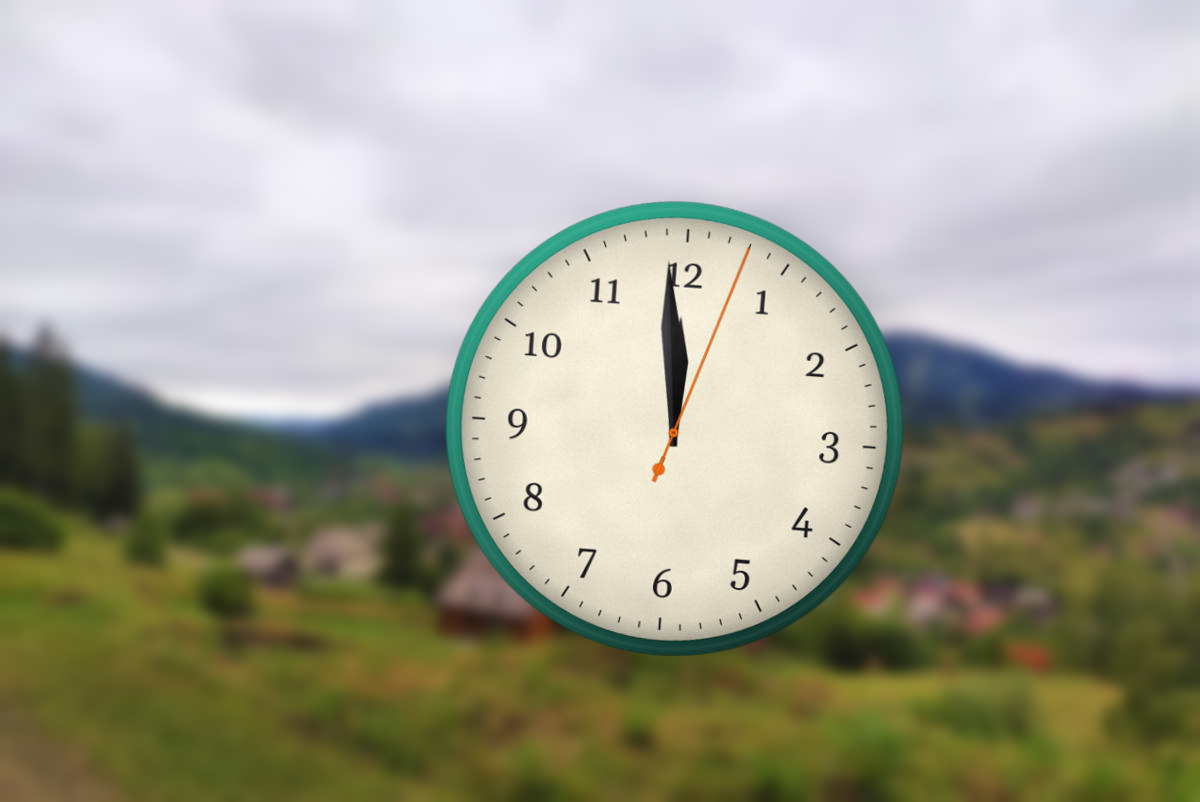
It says **11:59:03**
